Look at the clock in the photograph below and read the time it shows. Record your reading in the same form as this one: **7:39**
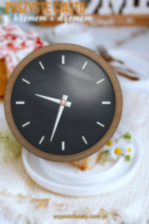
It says **9:33**
